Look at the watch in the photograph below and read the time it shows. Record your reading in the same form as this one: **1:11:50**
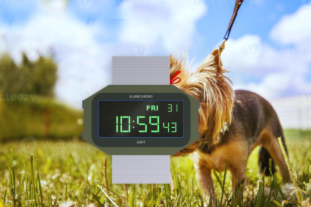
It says **10:59:43**
